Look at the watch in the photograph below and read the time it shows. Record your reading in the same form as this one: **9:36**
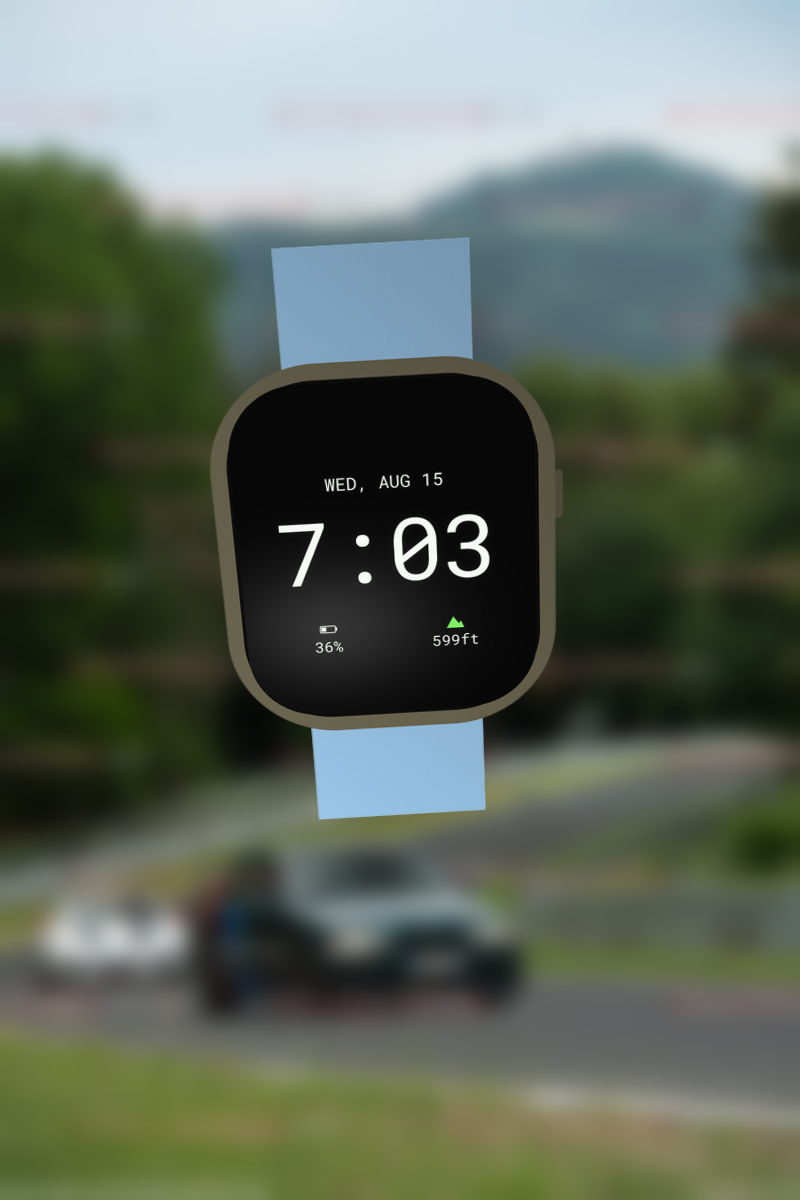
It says **7:03**
